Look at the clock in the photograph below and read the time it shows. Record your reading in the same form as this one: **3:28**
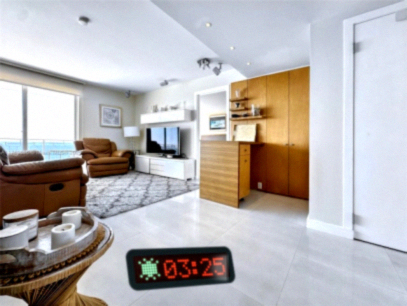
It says **3:25**
